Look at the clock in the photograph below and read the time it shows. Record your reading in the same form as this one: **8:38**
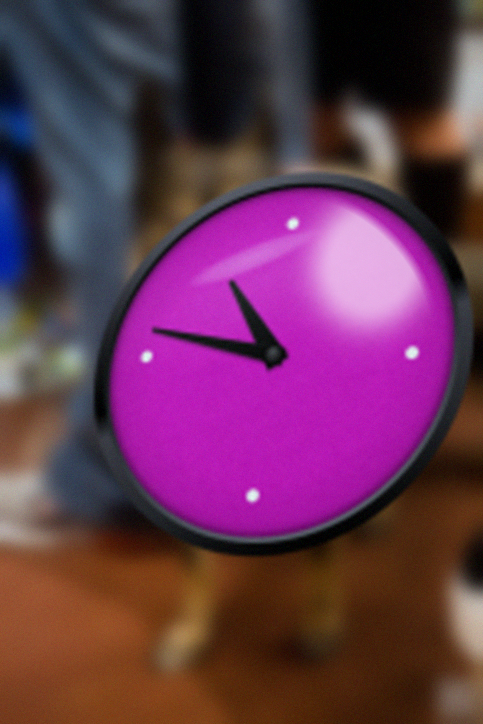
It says **10:47**
